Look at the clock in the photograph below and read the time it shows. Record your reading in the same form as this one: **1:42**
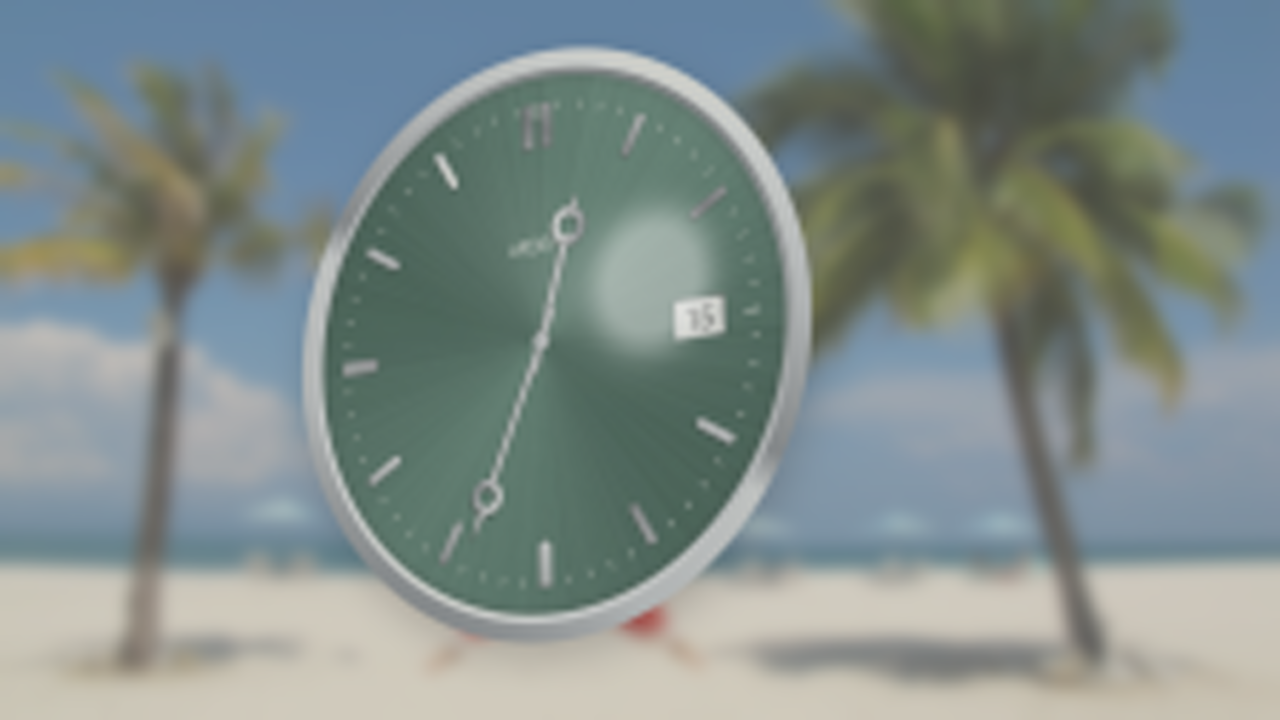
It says **12:34**
